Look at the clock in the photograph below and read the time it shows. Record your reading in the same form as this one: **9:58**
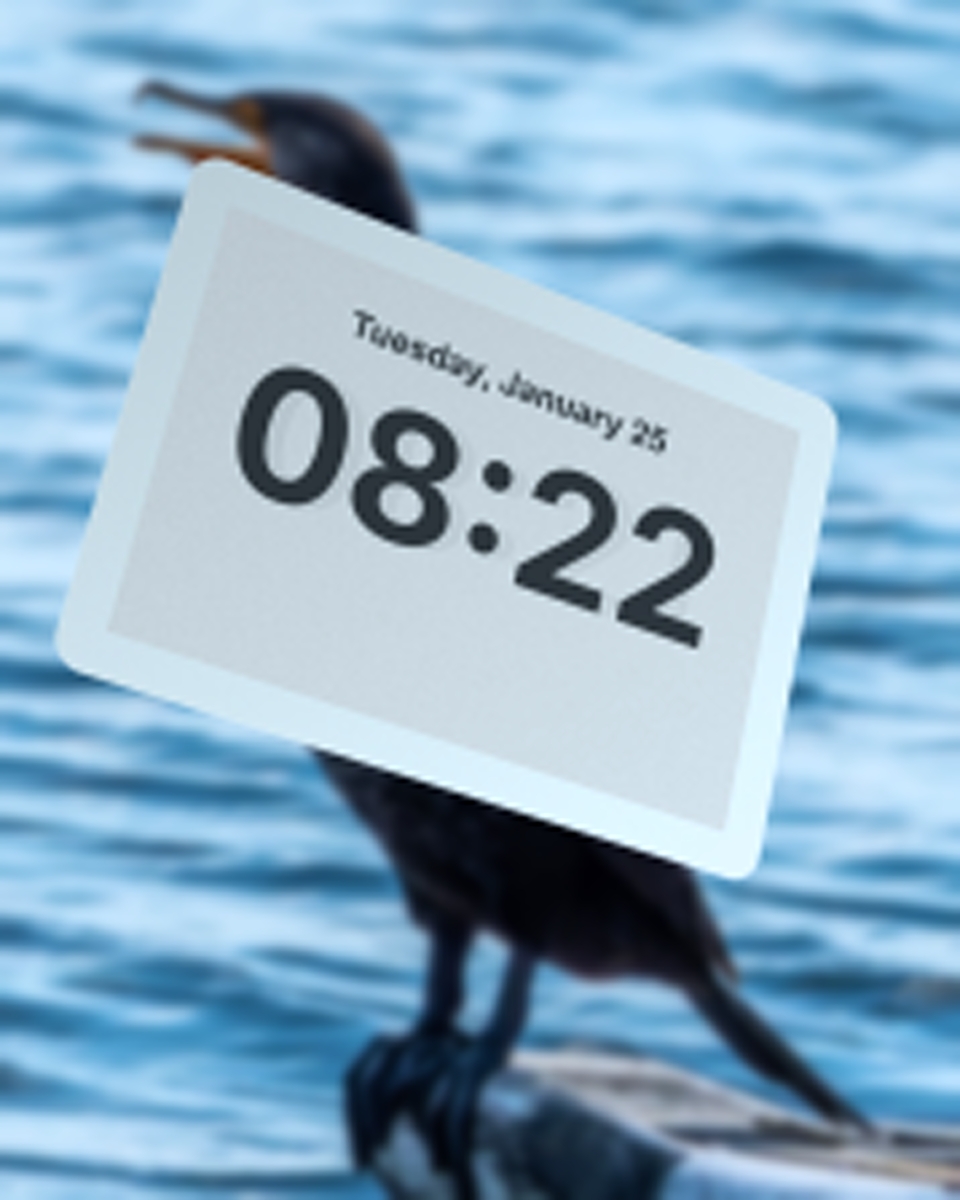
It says **8:22**
